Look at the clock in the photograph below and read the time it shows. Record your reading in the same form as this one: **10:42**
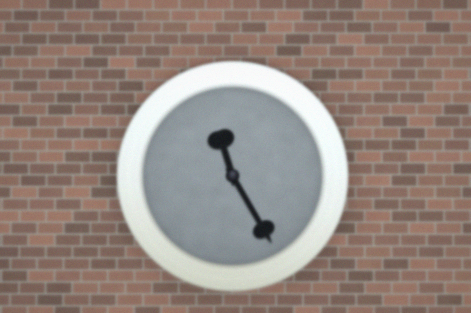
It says **11:25**
